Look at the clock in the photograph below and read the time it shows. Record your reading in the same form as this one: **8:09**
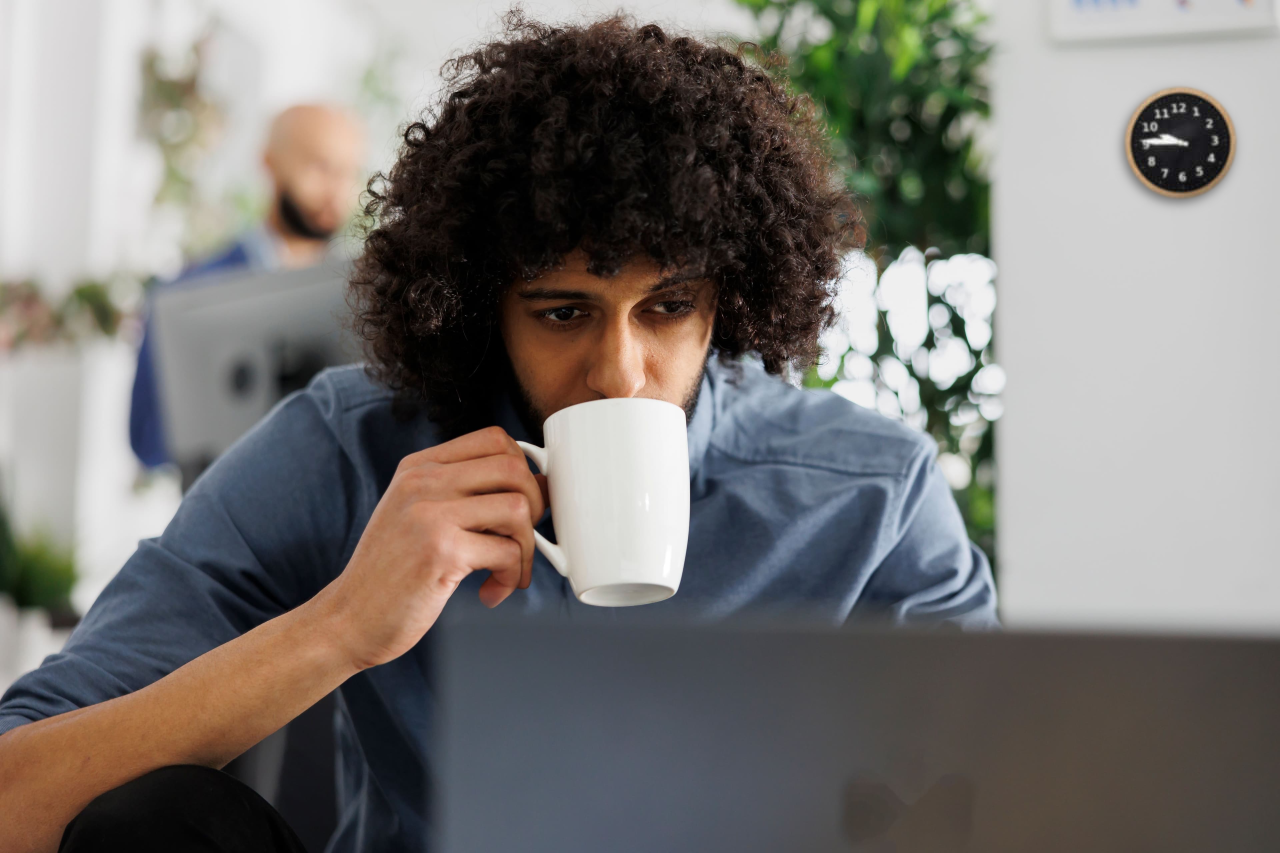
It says **9:46**
